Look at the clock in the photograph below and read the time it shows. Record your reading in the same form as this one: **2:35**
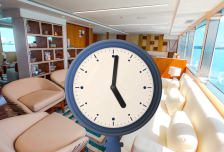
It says **5:01**
